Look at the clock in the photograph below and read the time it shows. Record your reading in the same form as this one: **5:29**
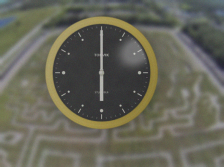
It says **6:00**
